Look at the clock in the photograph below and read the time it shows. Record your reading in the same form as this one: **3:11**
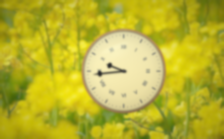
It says **9:44**
